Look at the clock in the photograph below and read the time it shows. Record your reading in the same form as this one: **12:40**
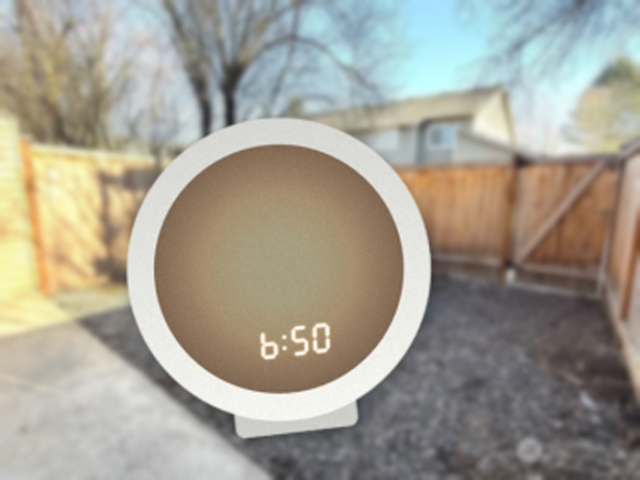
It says **6:50**
